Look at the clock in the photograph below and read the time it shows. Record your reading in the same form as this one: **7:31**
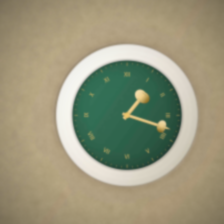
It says **1:18**
